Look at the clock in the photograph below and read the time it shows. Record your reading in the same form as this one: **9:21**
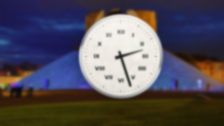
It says **2:27**
